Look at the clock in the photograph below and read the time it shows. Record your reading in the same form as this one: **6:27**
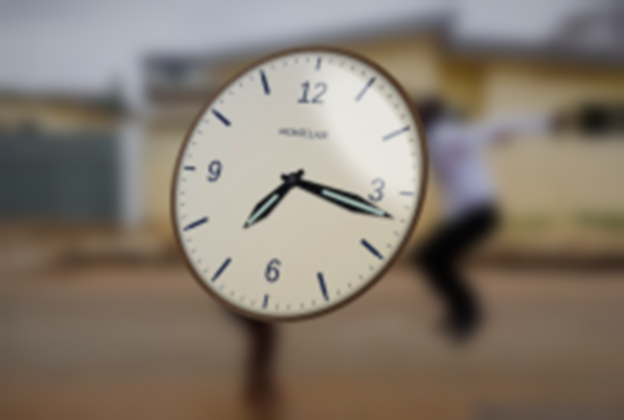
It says **7:17**
